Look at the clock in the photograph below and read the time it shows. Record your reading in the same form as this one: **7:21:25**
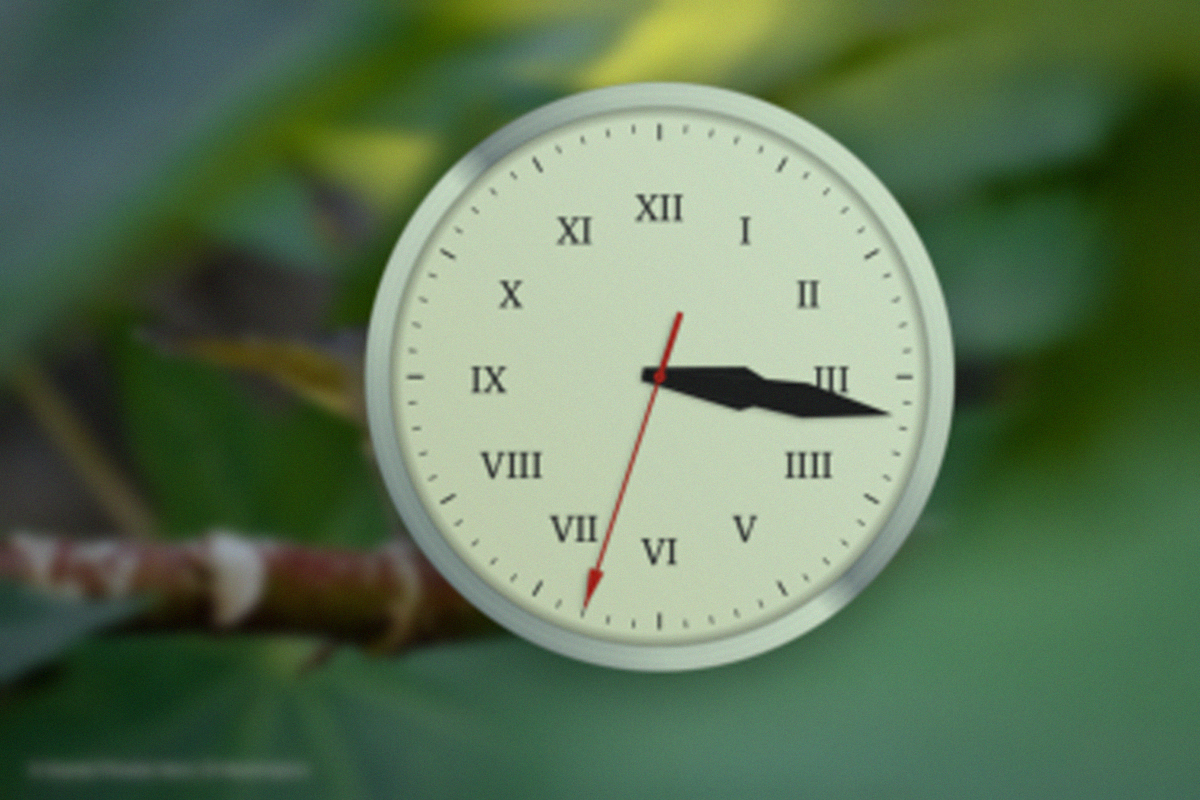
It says **3:16:33**
